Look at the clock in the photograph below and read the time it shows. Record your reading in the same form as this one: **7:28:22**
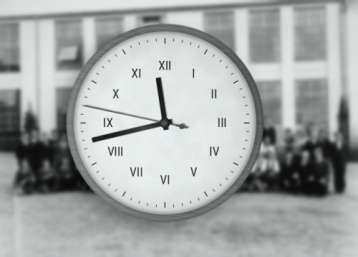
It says **11:42:47**
